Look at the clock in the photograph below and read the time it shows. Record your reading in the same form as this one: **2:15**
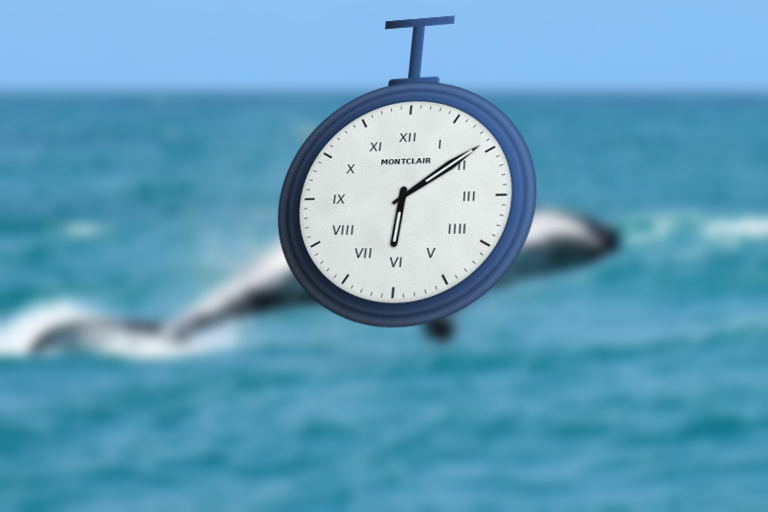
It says **6:09**
